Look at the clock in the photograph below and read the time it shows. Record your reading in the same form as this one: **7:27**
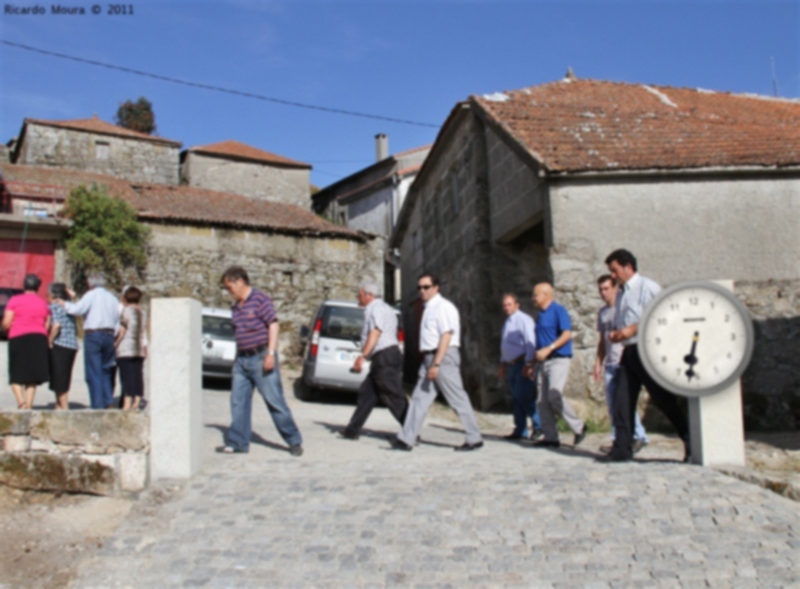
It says **6:32**
